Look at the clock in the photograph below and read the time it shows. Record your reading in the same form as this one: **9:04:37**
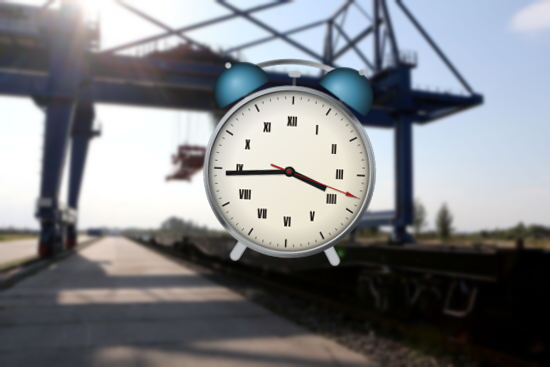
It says **3:44:18**
